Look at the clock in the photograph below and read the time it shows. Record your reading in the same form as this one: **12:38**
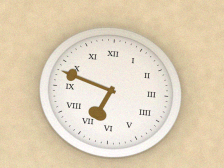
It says **6:48**
